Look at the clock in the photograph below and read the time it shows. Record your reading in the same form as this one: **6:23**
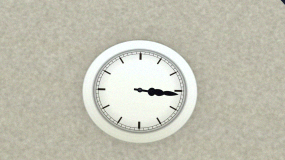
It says **3:16**
